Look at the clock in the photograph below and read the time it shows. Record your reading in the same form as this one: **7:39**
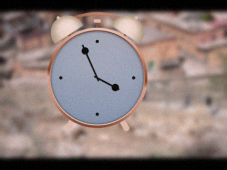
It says **3:56**
